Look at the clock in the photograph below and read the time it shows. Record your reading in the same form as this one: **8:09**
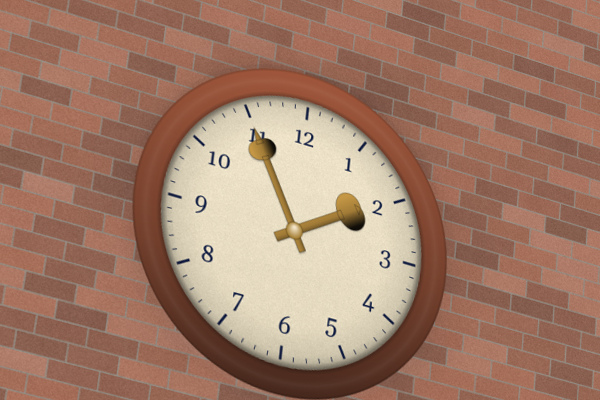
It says **1:55**
